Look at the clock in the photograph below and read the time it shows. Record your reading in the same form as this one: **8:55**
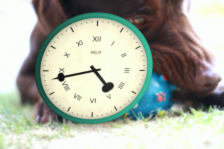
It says **4:43**
